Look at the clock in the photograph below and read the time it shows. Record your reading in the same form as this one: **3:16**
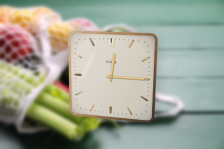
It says **12:15**
